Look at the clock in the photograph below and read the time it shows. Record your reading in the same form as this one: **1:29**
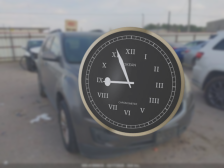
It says **8:56**
